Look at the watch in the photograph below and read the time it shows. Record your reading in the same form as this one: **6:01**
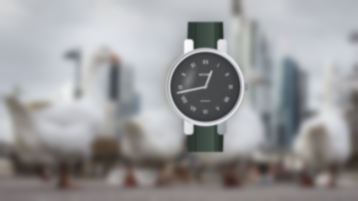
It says **12:43**
